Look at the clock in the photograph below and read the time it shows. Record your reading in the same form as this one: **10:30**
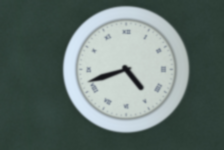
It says **4:42**
